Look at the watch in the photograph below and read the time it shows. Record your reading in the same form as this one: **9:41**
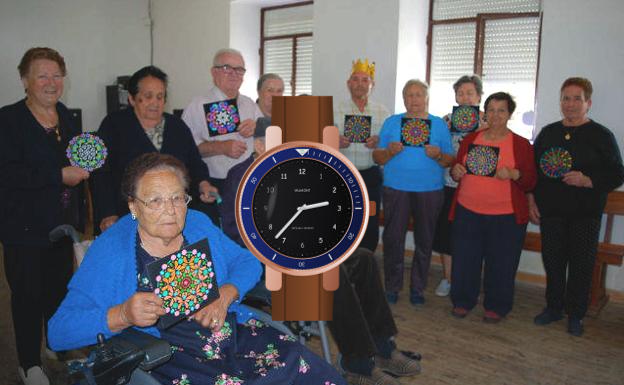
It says **2:37**
